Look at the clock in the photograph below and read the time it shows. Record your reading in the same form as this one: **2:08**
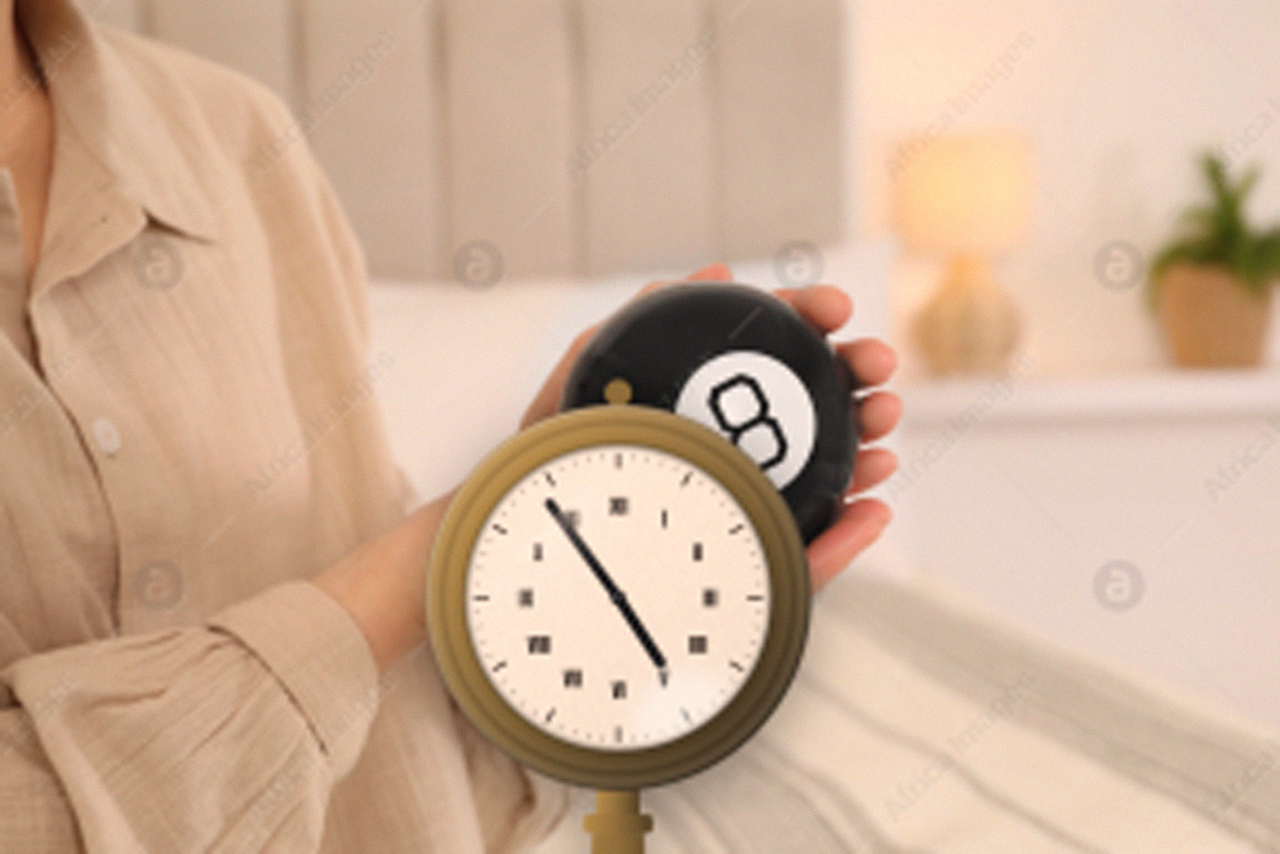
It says **4:54**
